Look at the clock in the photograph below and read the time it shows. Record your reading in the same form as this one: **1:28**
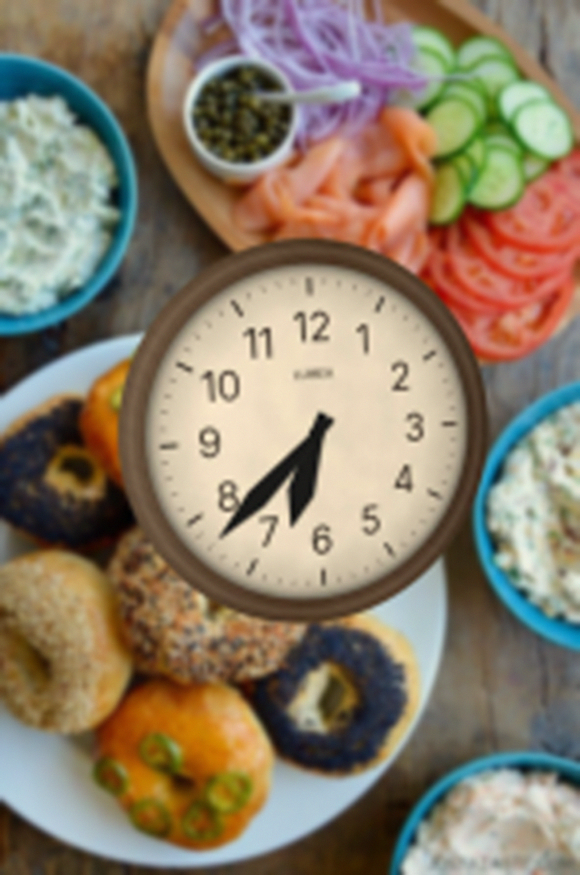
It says **6:38**
